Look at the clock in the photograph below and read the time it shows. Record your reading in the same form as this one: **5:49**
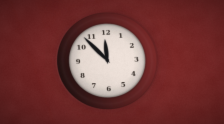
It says **11:53**
